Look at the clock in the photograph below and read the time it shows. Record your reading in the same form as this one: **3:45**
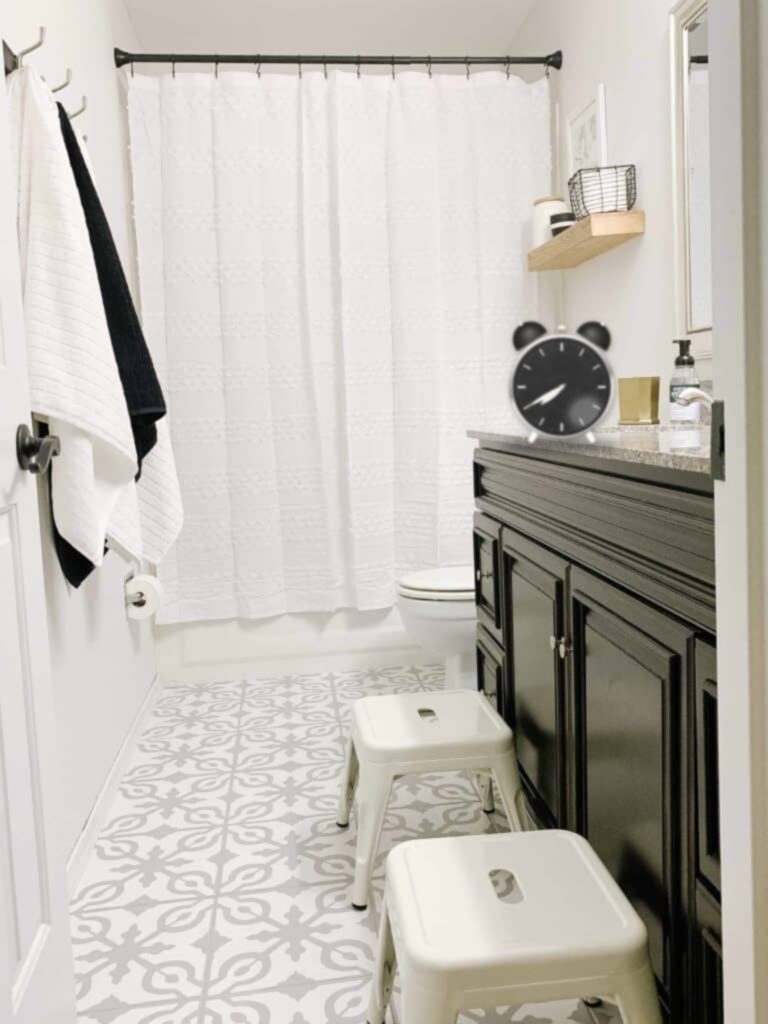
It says **7:40**
